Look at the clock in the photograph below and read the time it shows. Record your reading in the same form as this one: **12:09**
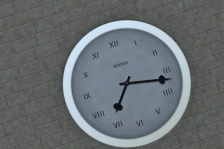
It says **7:17**
